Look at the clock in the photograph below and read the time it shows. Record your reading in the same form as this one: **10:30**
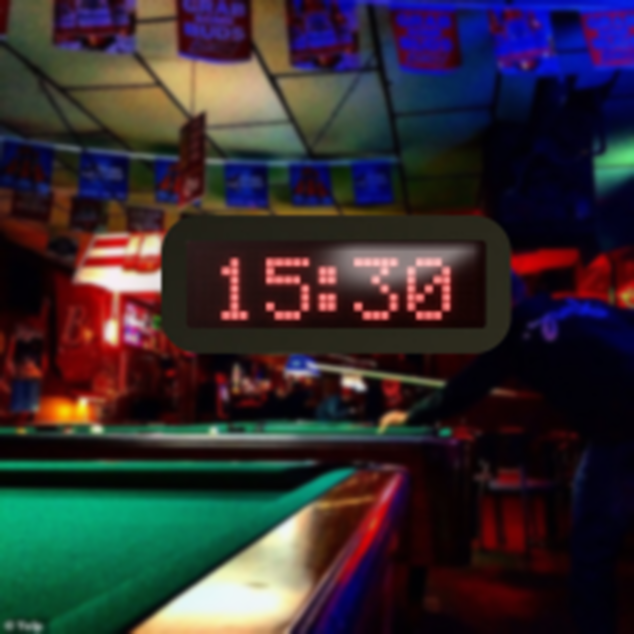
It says **15:30**
